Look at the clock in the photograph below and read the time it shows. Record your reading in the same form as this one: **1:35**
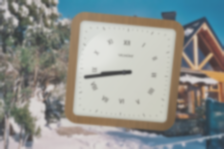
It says **8:43**
